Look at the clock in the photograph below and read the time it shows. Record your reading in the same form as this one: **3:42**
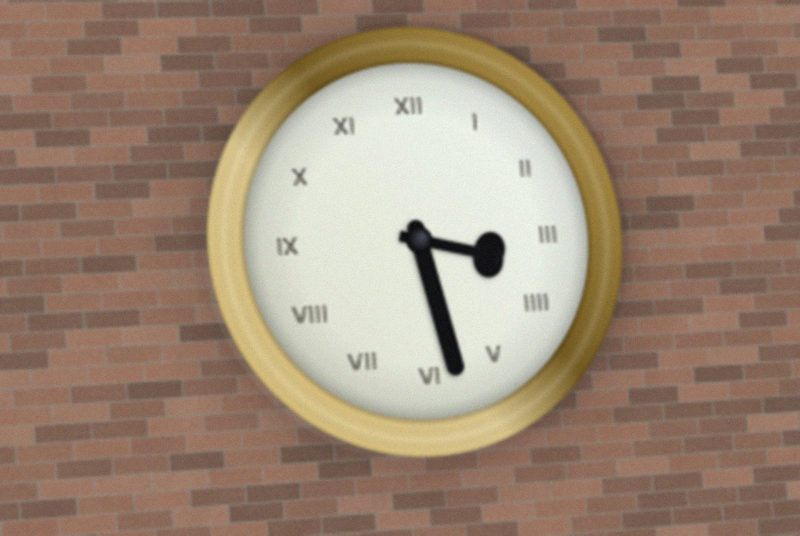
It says **3:28**
